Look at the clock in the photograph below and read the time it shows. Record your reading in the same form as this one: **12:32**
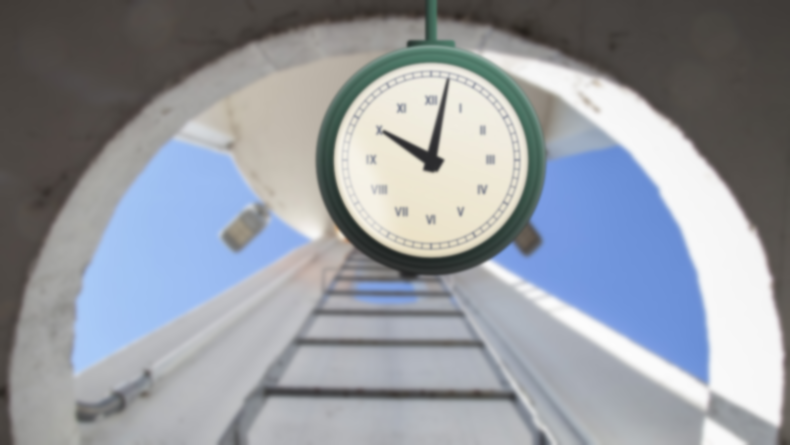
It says **10:02**
